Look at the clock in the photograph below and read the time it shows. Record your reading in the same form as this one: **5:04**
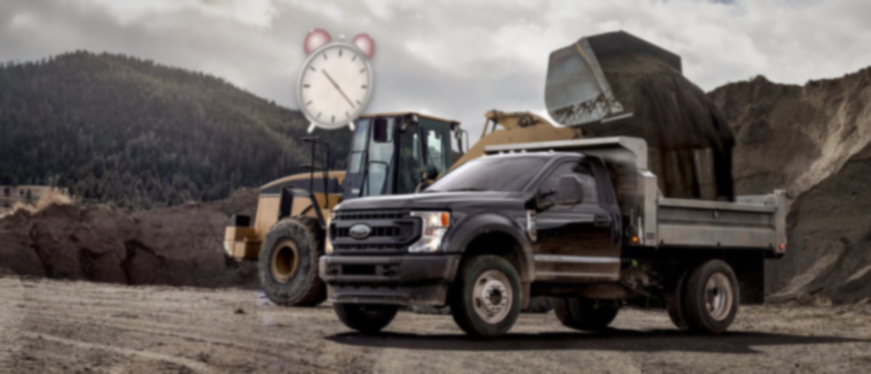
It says **10:22**
